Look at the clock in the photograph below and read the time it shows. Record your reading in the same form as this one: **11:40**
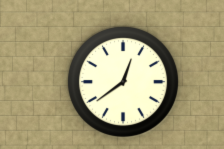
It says **12:39**
